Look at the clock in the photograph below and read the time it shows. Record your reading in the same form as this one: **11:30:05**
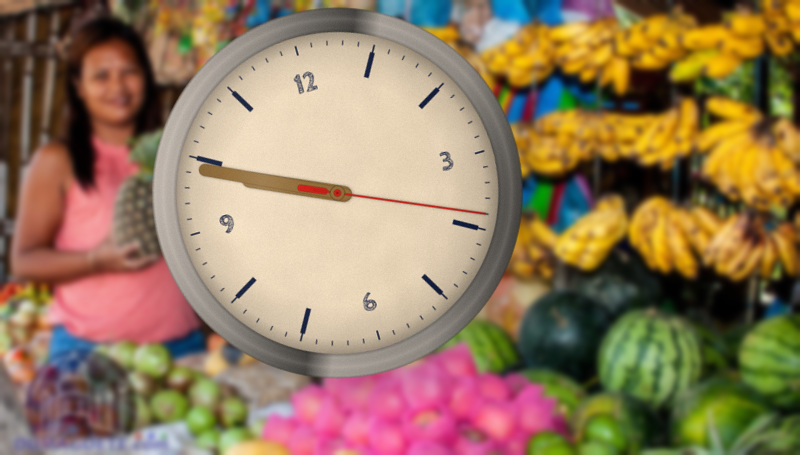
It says **9:49:19**
